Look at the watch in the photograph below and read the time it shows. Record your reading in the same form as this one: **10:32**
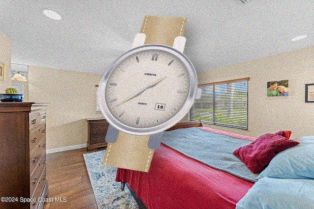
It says **1:38**
